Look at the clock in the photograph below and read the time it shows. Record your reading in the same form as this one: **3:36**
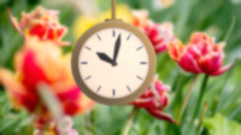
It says **10:02**
